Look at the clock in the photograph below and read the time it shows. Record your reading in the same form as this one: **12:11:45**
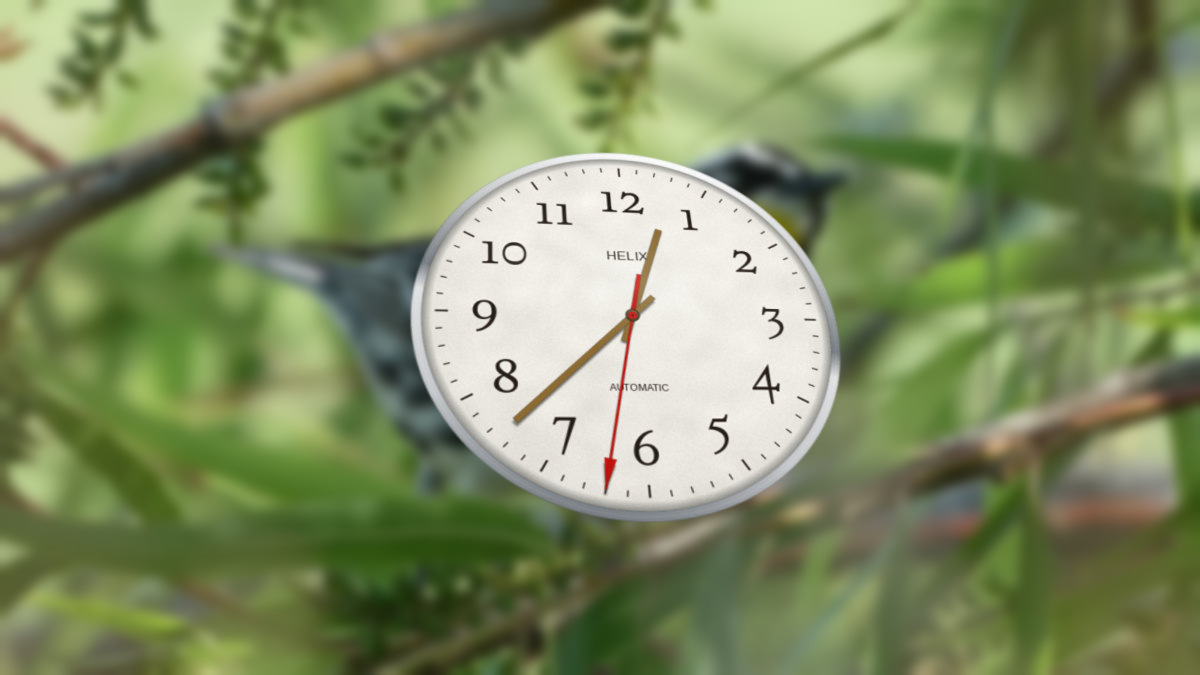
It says **12:37:32**
